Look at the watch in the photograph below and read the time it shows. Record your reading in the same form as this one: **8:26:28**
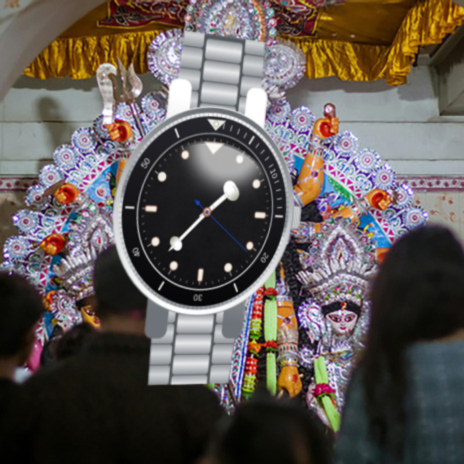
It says **1:37:21**
